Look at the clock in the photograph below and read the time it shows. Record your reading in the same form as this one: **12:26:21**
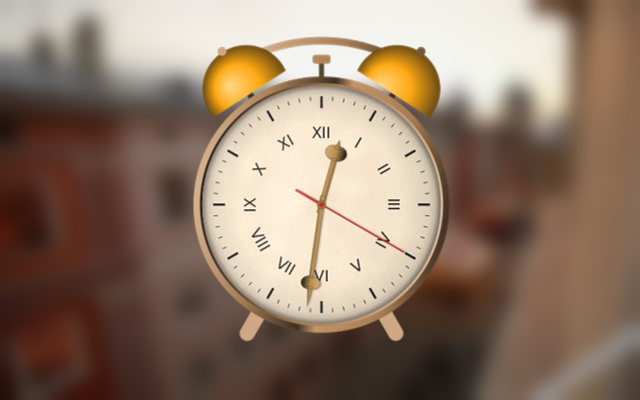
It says **12:31:20**
